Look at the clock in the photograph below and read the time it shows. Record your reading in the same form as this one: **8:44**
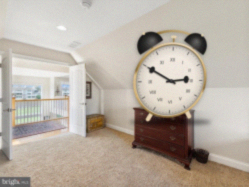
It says **2:50**
